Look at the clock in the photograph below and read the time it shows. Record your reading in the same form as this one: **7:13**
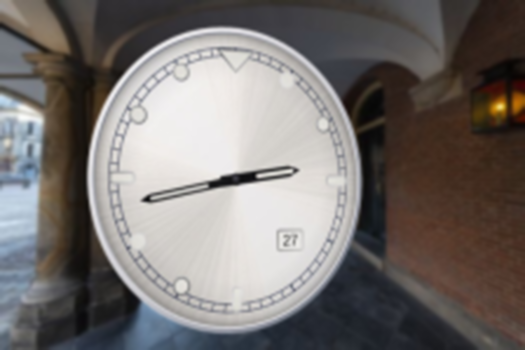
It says **2:43**
